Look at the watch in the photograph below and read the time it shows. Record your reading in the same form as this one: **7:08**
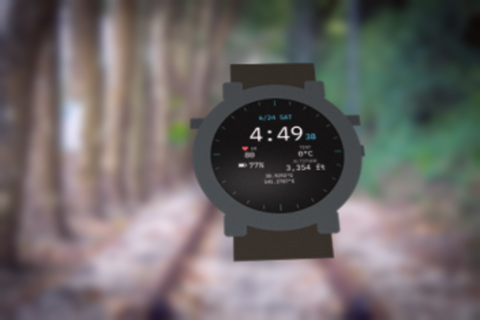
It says **4:49**
